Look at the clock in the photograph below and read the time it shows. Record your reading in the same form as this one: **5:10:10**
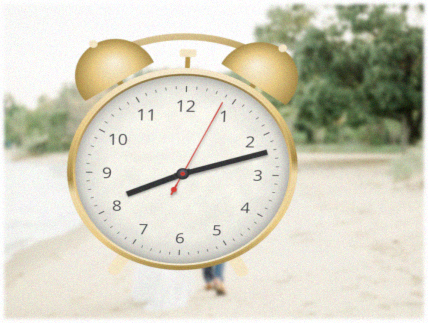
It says **8:12:04**
